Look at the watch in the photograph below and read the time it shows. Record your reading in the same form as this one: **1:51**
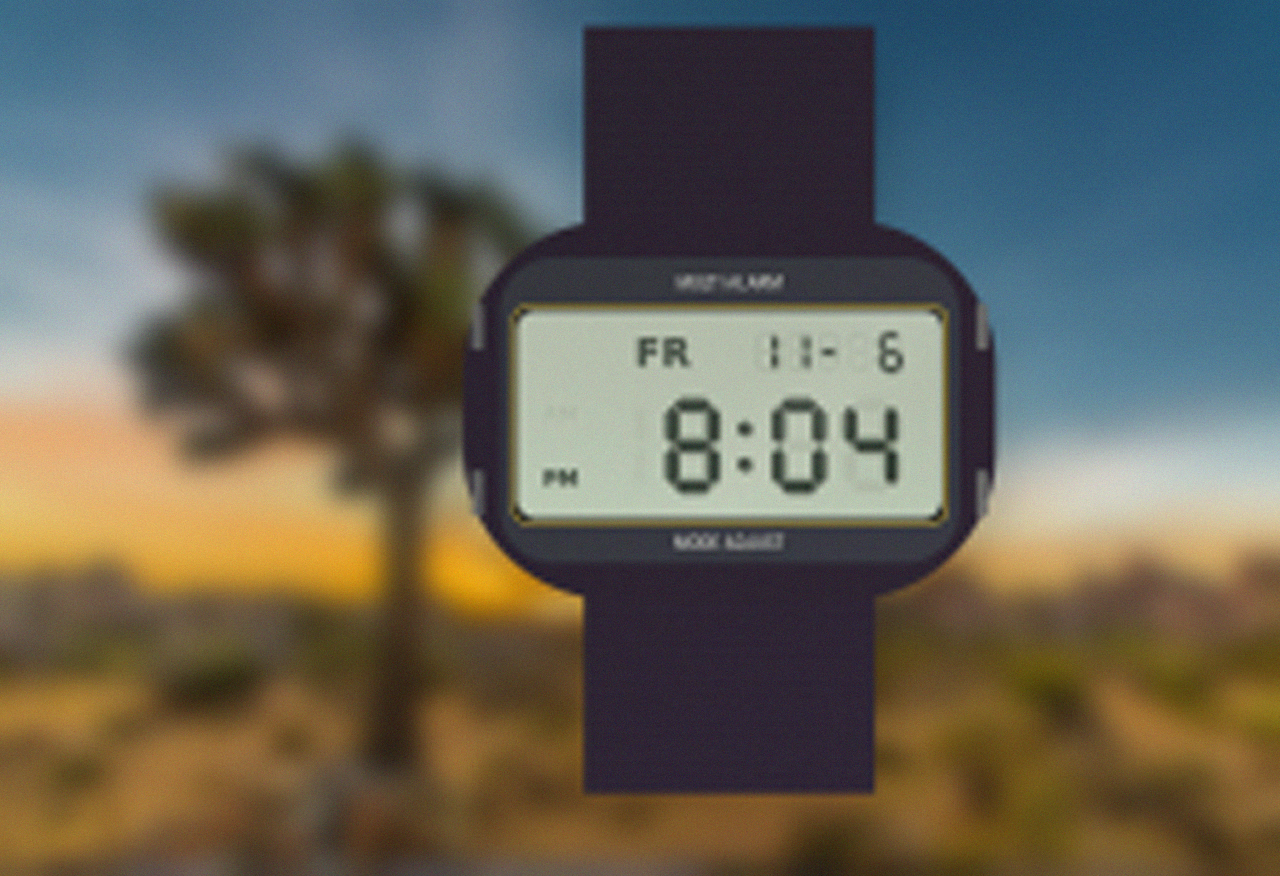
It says **8:04**
